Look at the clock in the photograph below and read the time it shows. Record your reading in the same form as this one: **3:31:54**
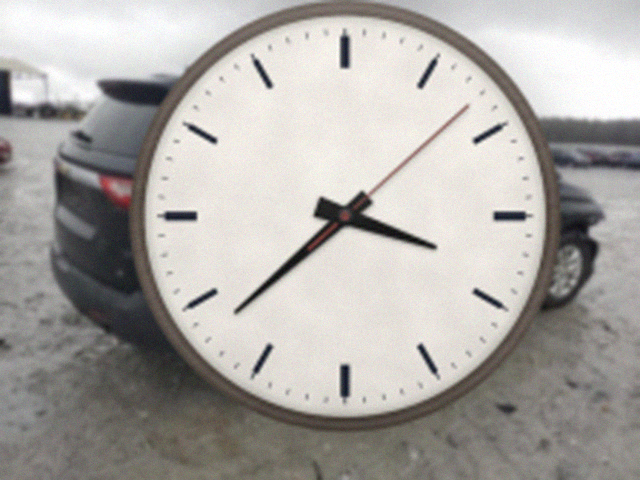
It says **3:38:08**
